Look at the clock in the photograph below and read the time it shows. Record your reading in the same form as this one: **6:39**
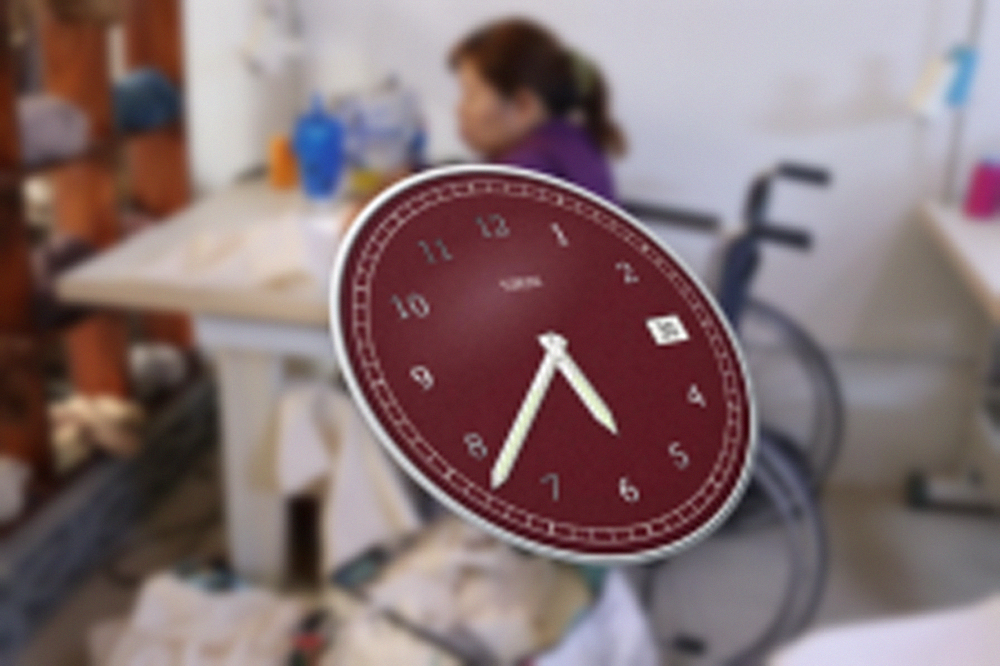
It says **5:38**
